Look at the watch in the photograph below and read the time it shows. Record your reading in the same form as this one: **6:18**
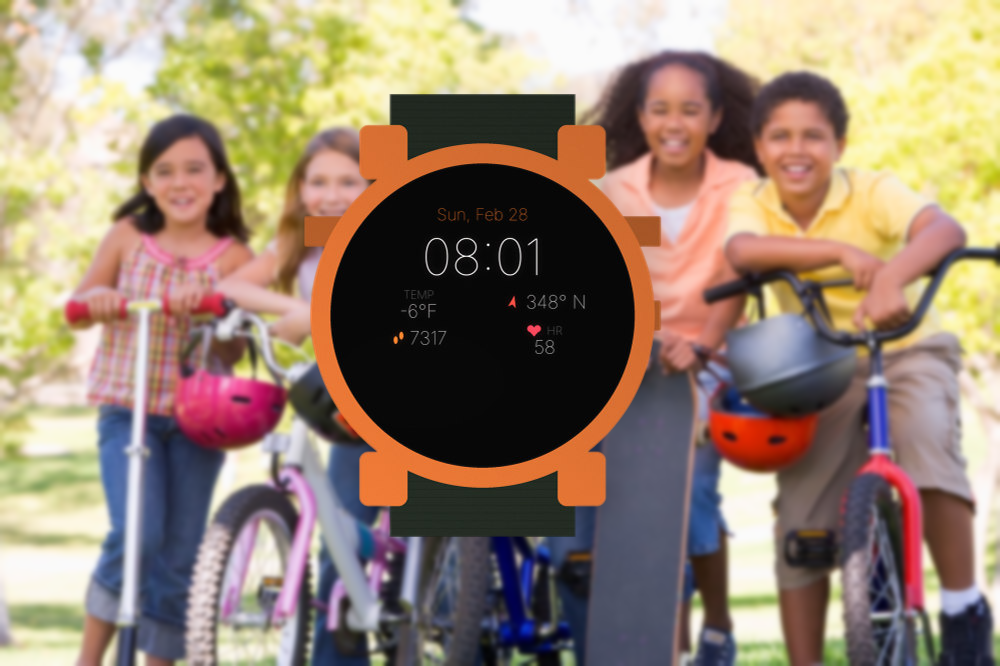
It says **8:01**
